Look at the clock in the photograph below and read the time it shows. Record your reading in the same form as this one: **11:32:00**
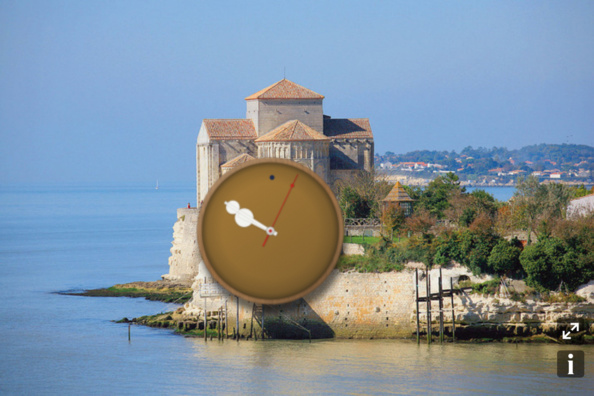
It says **9:50:04**
